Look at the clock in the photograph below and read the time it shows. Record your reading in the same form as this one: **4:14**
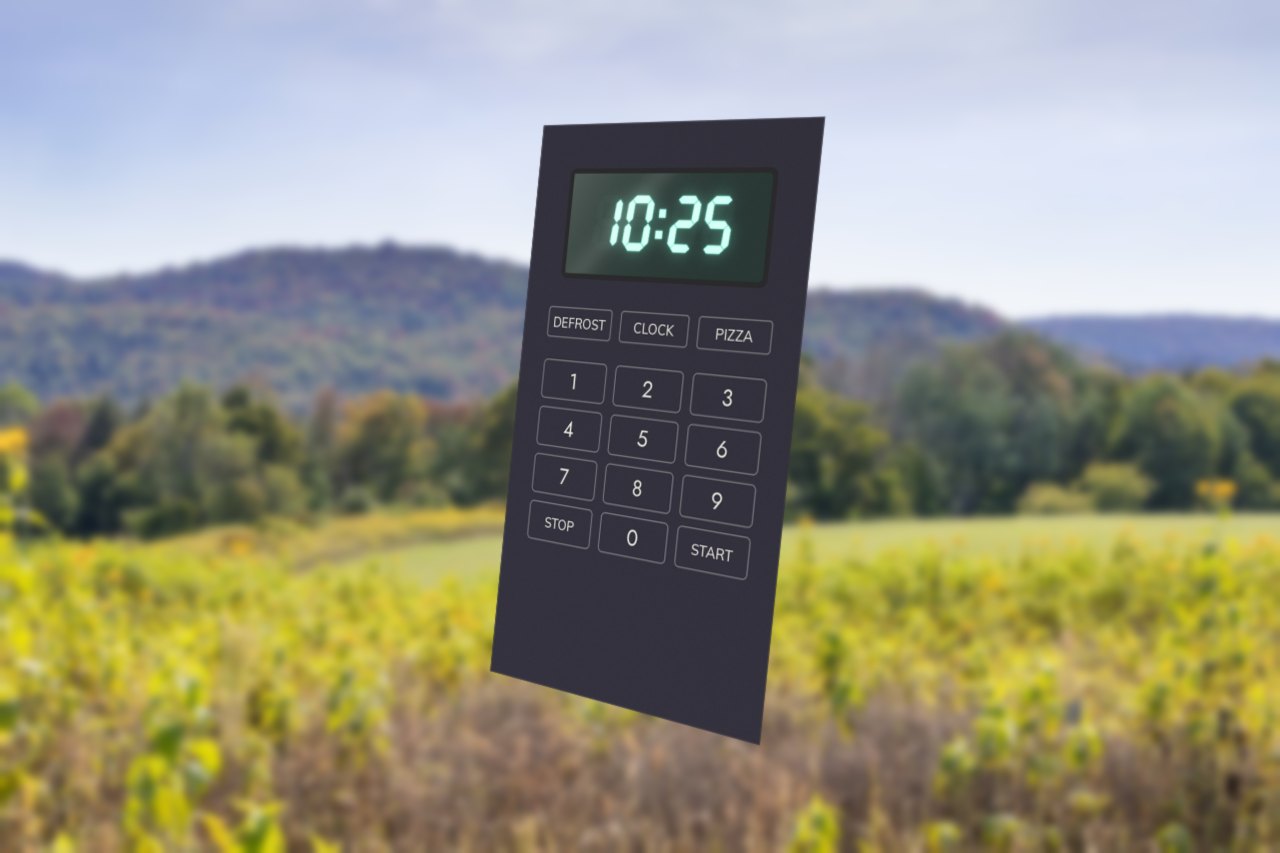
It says **10:25**
